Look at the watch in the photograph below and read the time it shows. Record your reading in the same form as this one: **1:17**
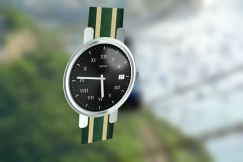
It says **5:46**
